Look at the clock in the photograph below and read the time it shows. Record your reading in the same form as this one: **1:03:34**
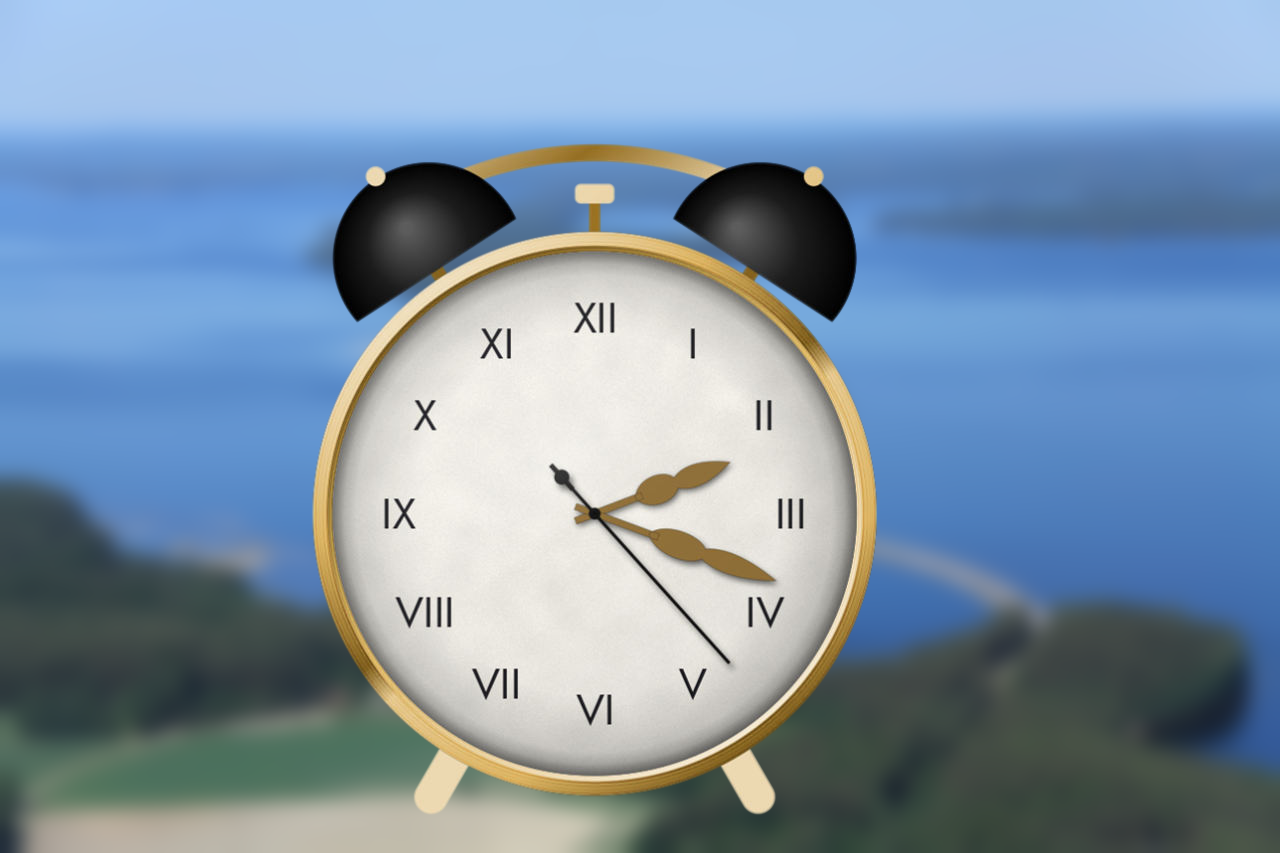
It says **2:18:23**
